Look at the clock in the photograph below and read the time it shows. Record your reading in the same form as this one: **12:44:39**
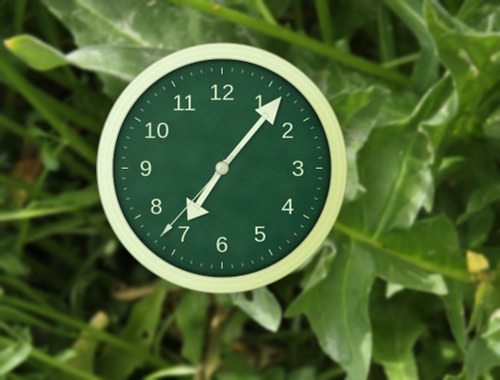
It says **7:06:37**
